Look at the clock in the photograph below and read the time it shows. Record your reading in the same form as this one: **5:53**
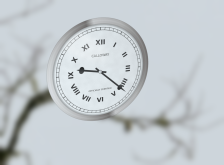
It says **9:22**
